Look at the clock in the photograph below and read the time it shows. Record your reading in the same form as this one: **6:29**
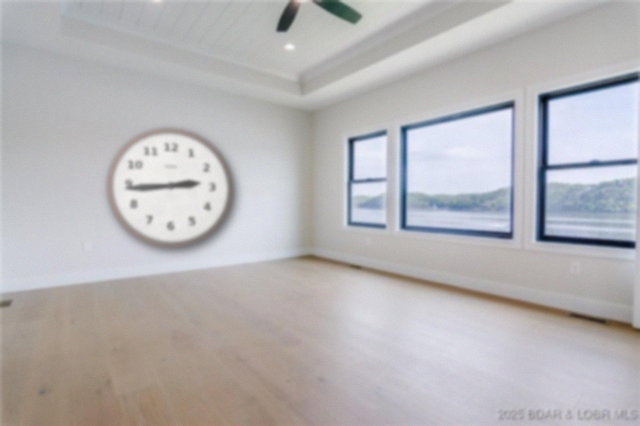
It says **2:44**
